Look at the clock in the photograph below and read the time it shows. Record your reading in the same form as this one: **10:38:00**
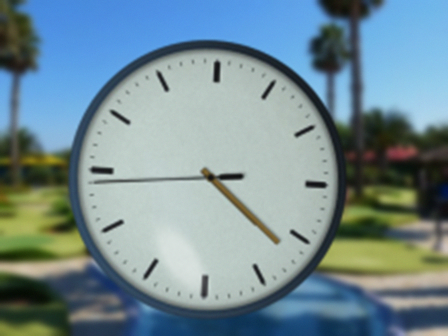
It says **4:21:44**
